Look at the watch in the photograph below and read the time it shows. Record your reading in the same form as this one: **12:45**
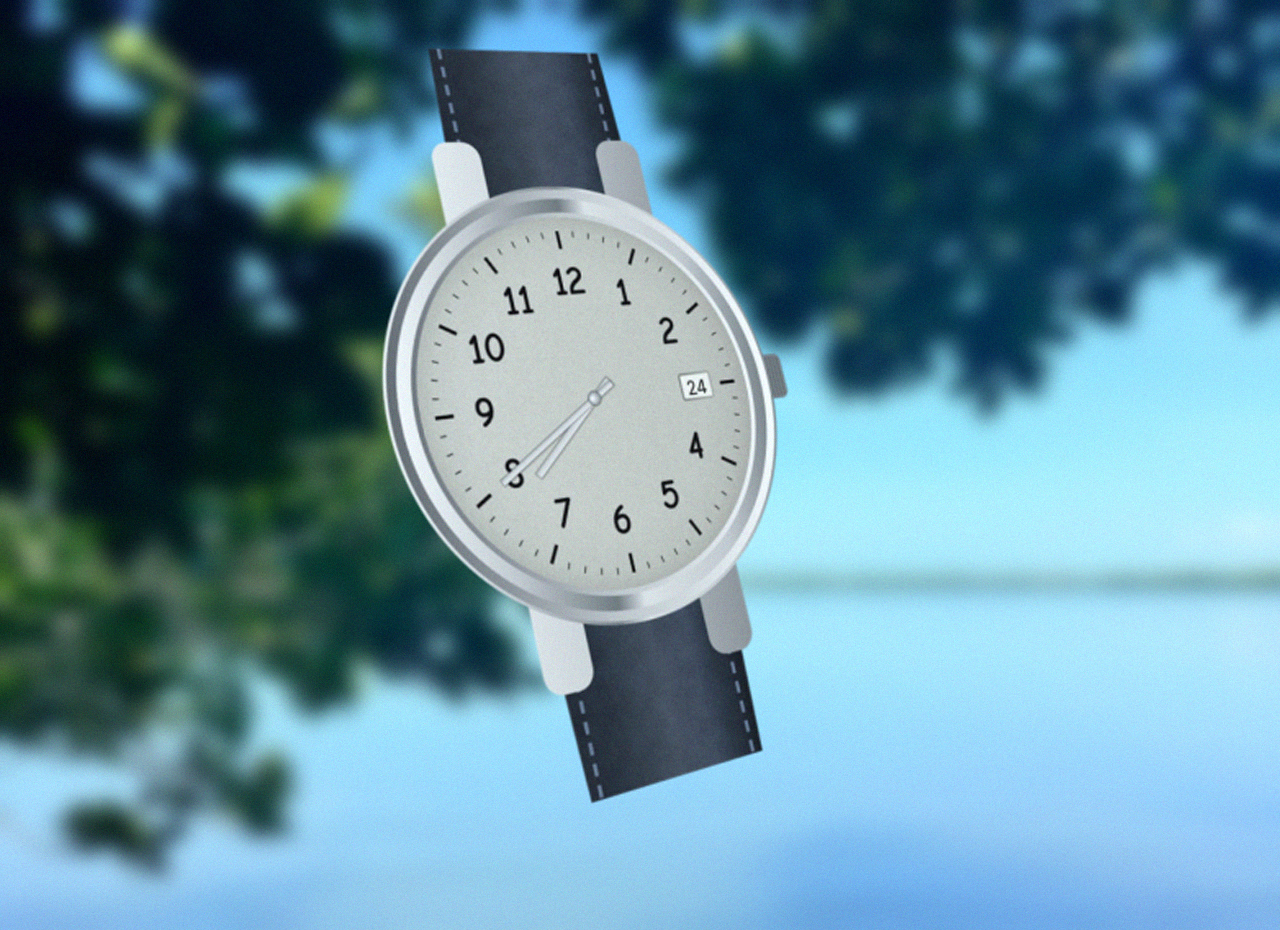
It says **7:40**
